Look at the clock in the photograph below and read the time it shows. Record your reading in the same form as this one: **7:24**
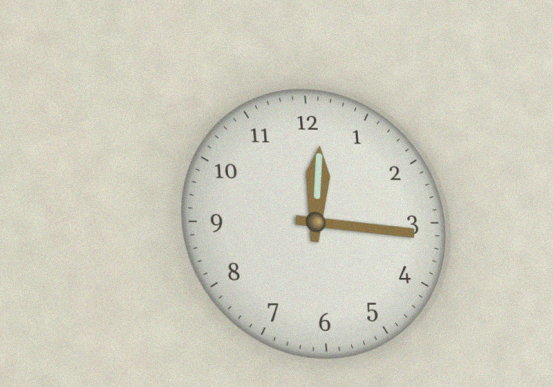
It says **12:16**
